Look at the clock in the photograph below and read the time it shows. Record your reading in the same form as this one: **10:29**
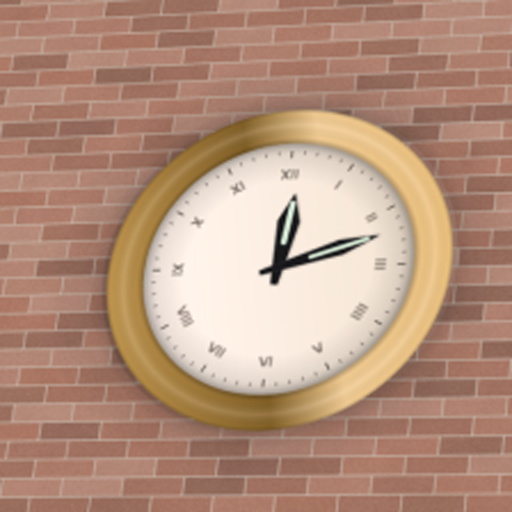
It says **12:12**
